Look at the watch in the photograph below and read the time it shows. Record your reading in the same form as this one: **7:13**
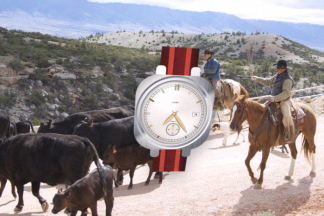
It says **7:24**
